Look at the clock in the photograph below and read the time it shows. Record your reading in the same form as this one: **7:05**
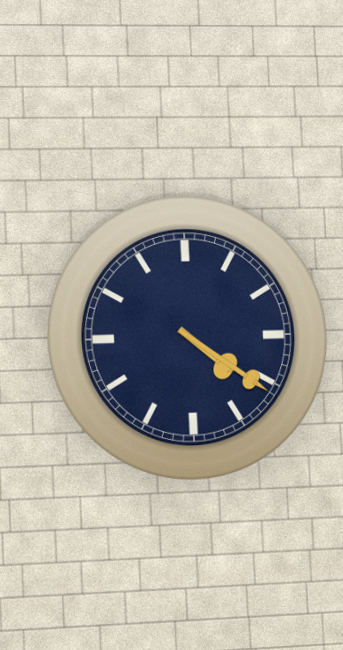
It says **4:21**
